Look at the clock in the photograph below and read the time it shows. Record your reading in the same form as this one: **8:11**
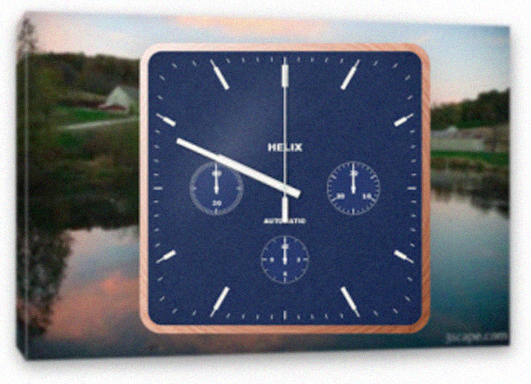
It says **9:49**
